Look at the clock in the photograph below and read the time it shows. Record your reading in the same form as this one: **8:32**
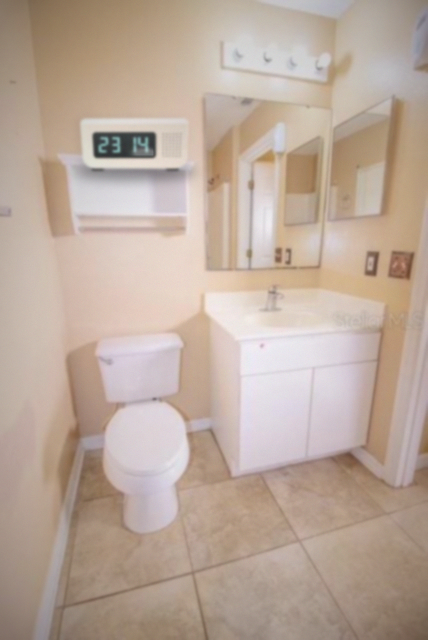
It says **23:14**
